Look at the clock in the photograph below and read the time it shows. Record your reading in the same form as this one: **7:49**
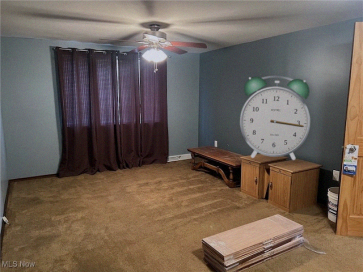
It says **3:16**
